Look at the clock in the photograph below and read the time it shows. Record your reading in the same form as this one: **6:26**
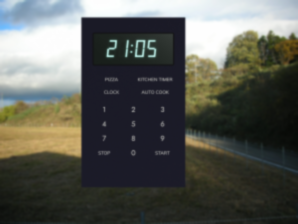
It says **21:05**
